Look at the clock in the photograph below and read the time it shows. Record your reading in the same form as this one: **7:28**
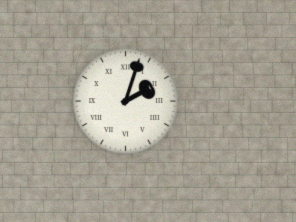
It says **2:03**
